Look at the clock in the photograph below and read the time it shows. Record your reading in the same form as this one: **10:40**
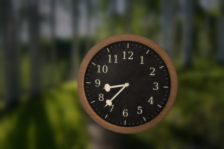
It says **8:37**
